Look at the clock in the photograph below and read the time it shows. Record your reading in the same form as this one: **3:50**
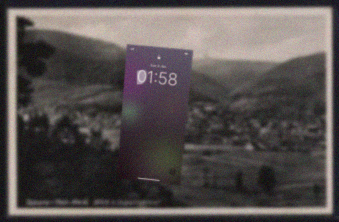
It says **1:58**
